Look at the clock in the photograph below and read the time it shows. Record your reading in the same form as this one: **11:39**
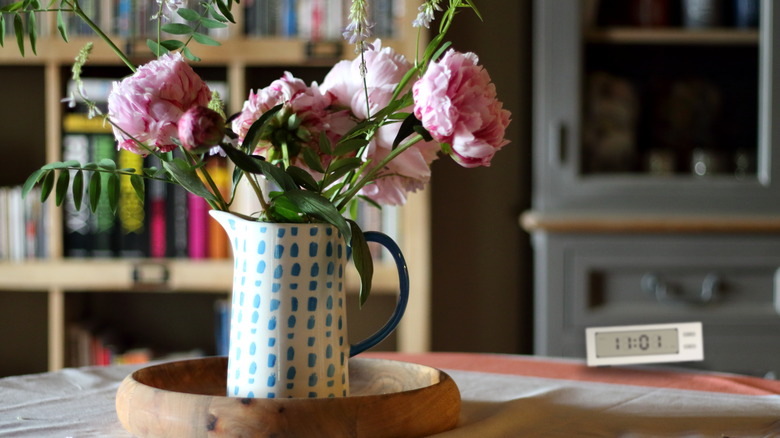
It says **11:01**
